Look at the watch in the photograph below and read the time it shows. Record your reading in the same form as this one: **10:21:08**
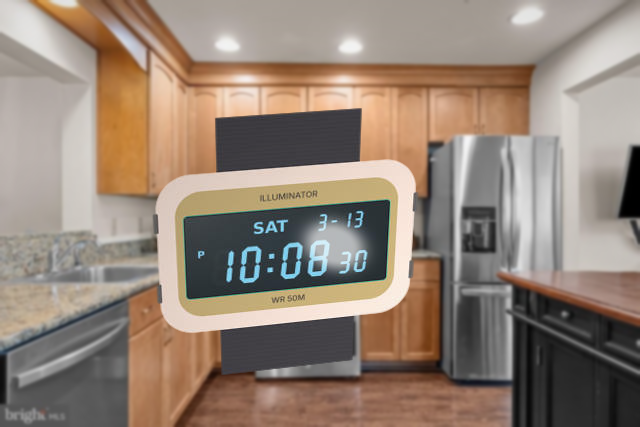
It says **10:08:30**
